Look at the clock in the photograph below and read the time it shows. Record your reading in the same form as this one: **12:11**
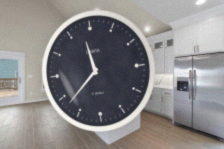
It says **11:38**
